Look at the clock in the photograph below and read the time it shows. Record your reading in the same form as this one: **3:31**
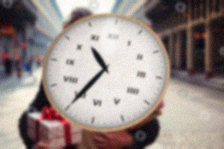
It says **10:35**
